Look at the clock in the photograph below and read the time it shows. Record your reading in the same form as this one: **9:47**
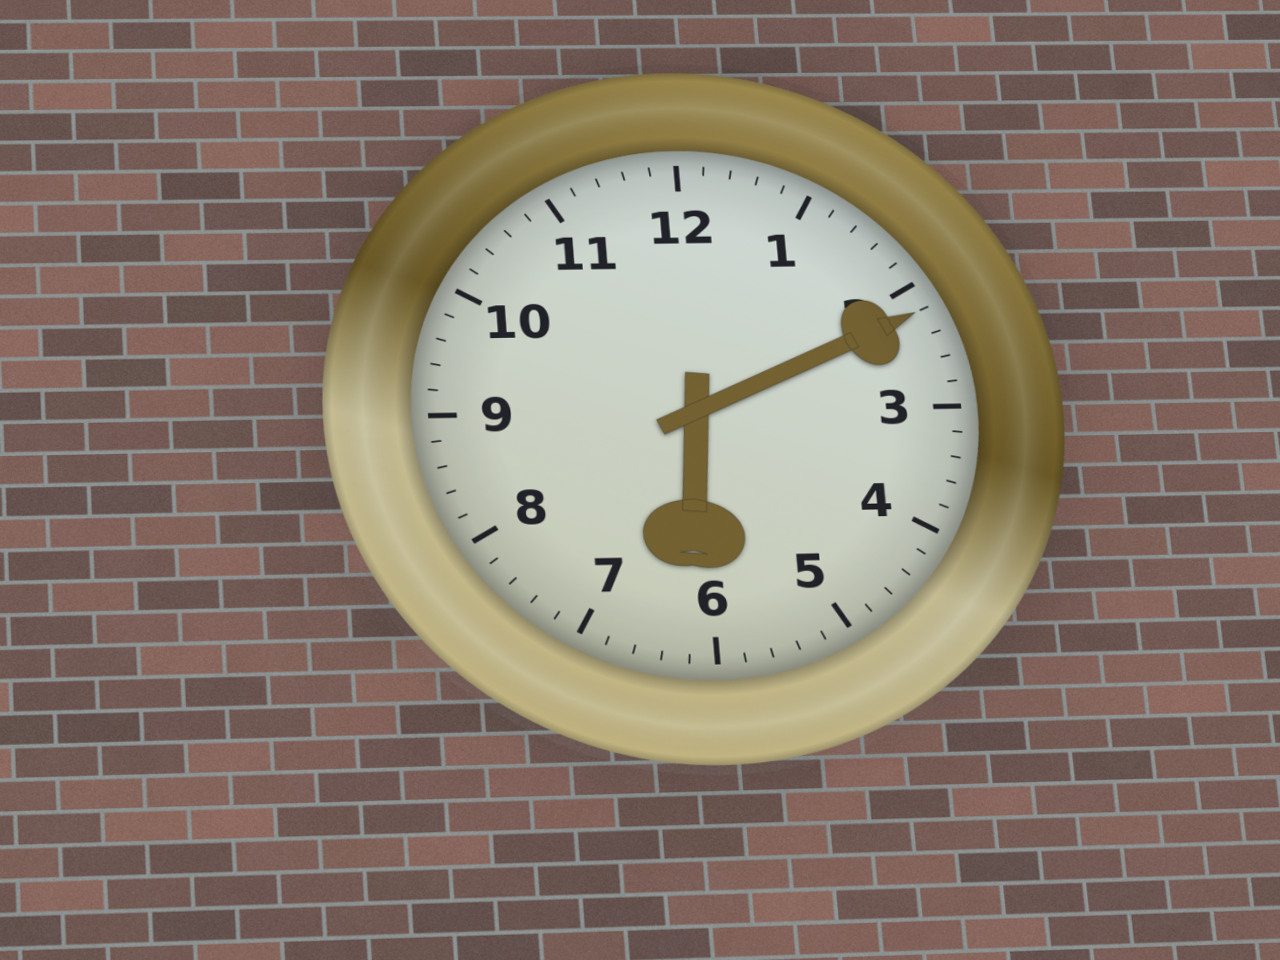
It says **6:11**
